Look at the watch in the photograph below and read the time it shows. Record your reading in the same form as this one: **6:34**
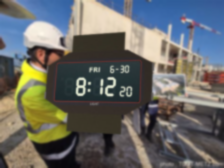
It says **8:12**
